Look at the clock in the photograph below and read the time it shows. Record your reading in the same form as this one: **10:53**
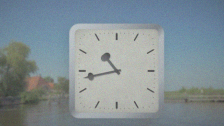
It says **10:43**
